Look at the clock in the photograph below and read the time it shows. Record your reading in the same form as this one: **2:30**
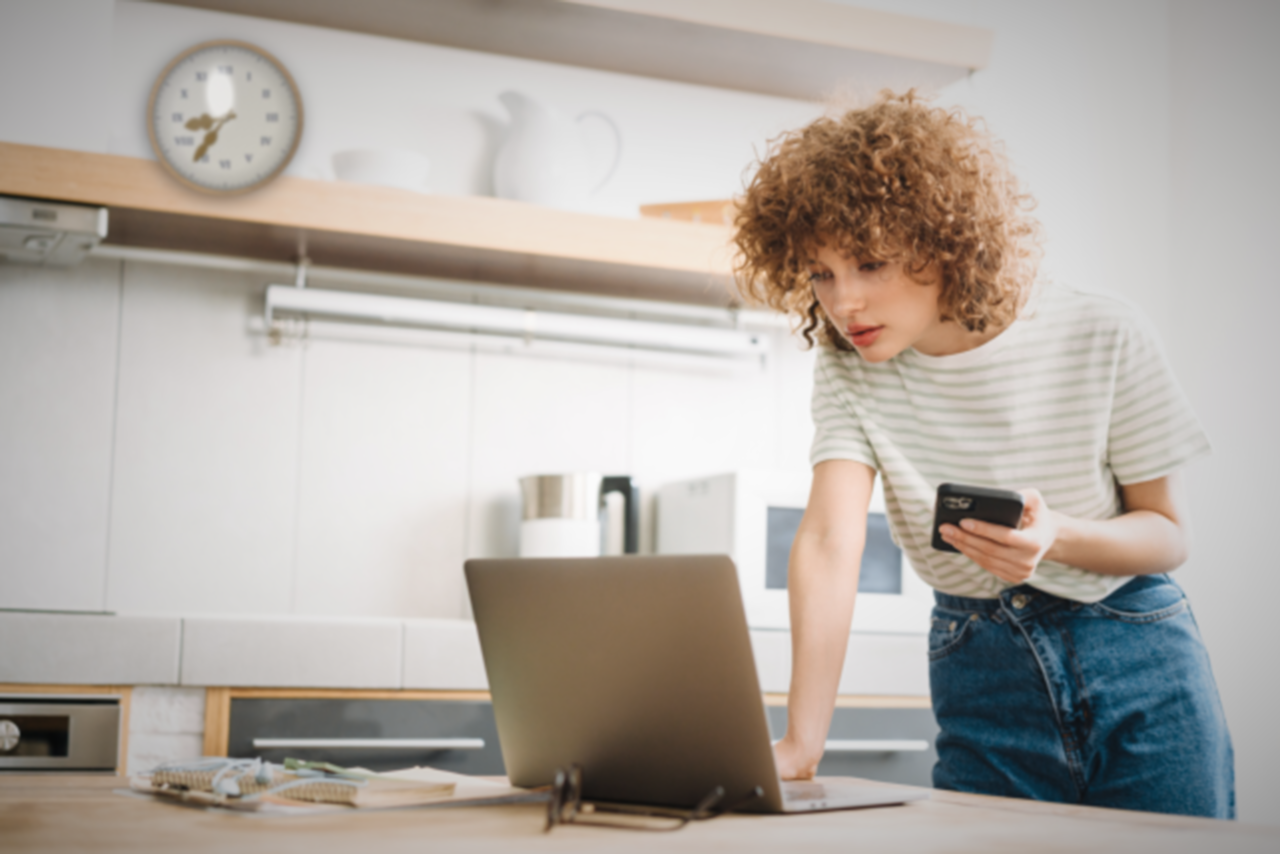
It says **8:36**
